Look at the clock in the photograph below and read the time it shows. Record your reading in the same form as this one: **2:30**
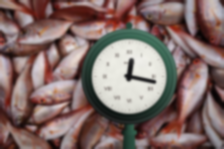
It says **12:17**
